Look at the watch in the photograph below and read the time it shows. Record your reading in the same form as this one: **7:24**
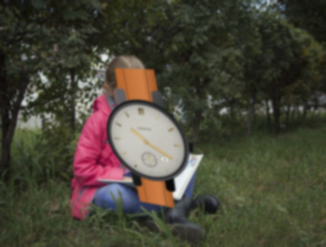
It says **10:20**
